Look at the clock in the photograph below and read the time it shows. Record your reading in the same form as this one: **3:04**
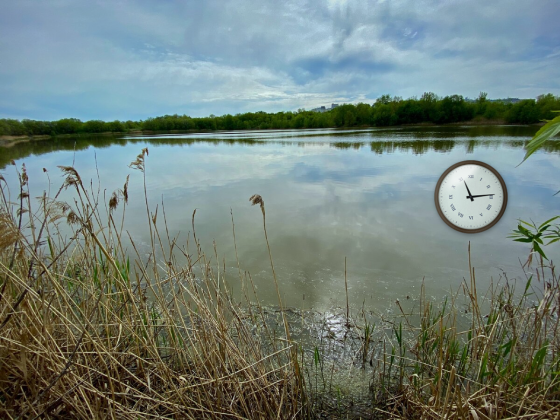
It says **11:14**
